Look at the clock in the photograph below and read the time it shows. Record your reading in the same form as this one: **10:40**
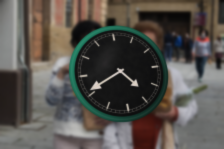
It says **4:41**
